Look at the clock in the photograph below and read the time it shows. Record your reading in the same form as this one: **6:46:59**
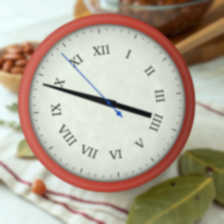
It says **3:48:54**
